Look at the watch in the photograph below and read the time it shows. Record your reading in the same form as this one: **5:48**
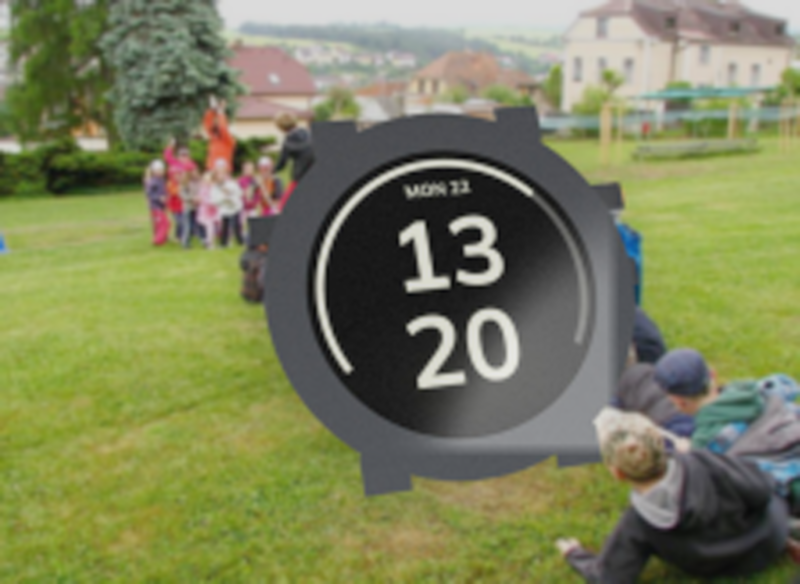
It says **13:20**
